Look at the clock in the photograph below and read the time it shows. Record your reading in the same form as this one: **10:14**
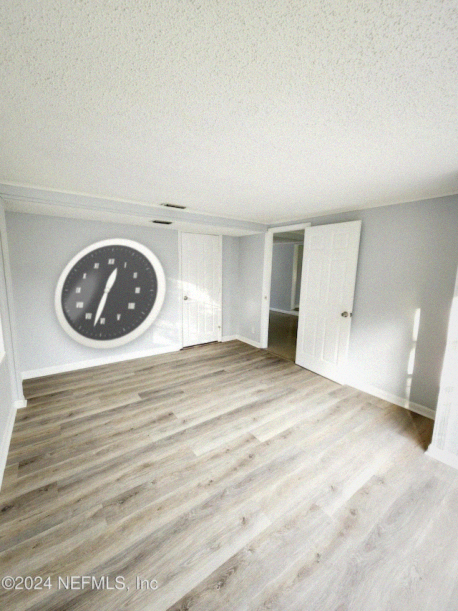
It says **12:32**
